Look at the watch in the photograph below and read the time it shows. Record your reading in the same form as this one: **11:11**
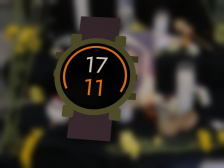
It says **17:11**
